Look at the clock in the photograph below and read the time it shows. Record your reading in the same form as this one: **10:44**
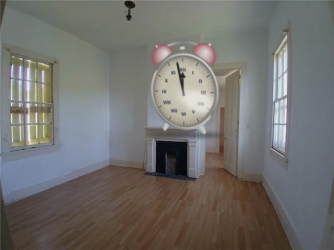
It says **11:58**
